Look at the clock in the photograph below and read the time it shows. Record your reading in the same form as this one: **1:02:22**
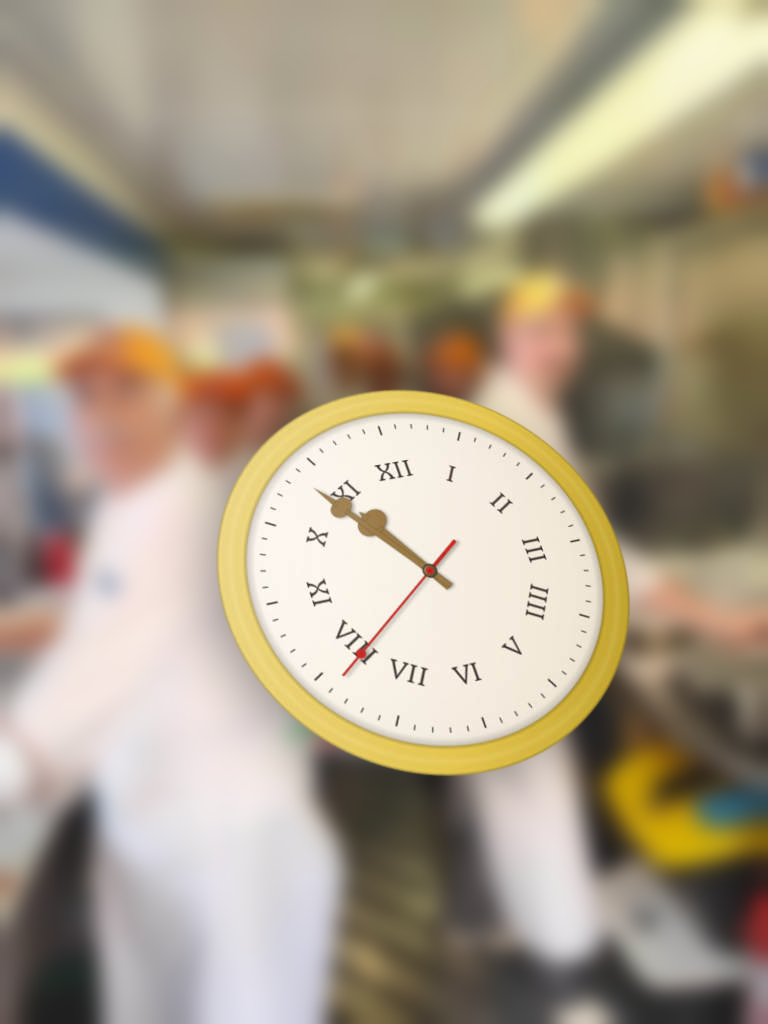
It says **10:53:39**
